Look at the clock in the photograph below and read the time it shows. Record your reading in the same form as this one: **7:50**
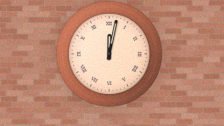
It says **12:02**
